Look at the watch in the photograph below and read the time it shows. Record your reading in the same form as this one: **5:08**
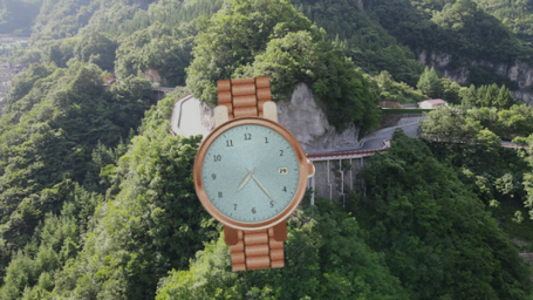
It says **7:24**
